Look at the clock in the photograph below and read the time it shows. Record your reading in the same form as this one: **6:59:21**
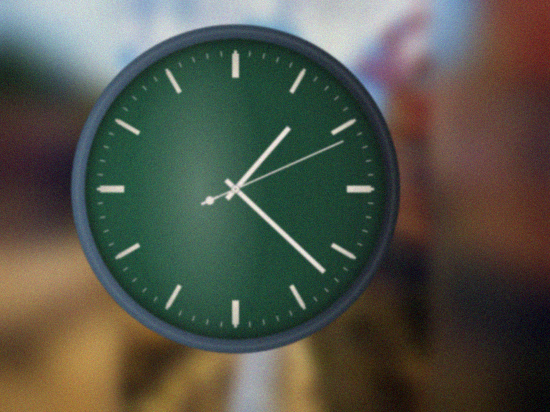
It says **1:22:11**
